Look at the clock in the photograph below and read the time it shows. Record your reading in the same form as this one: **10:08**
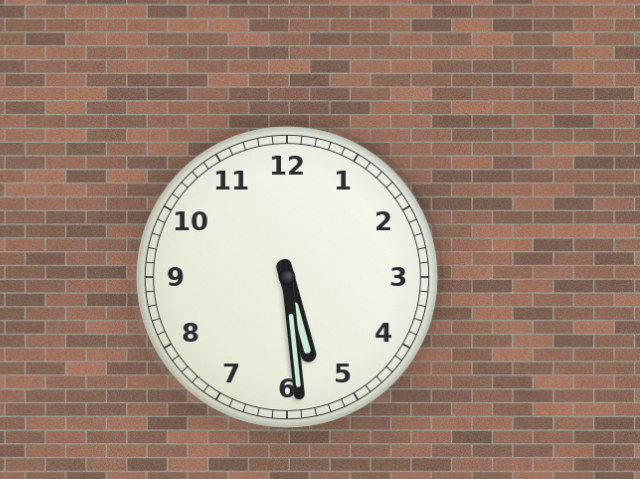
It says **5:29**
